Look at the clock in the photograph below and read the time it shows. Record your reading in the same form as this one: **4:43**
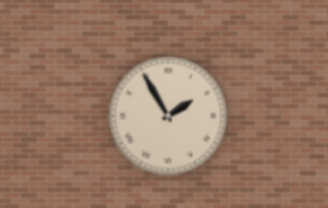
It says **1:55**
